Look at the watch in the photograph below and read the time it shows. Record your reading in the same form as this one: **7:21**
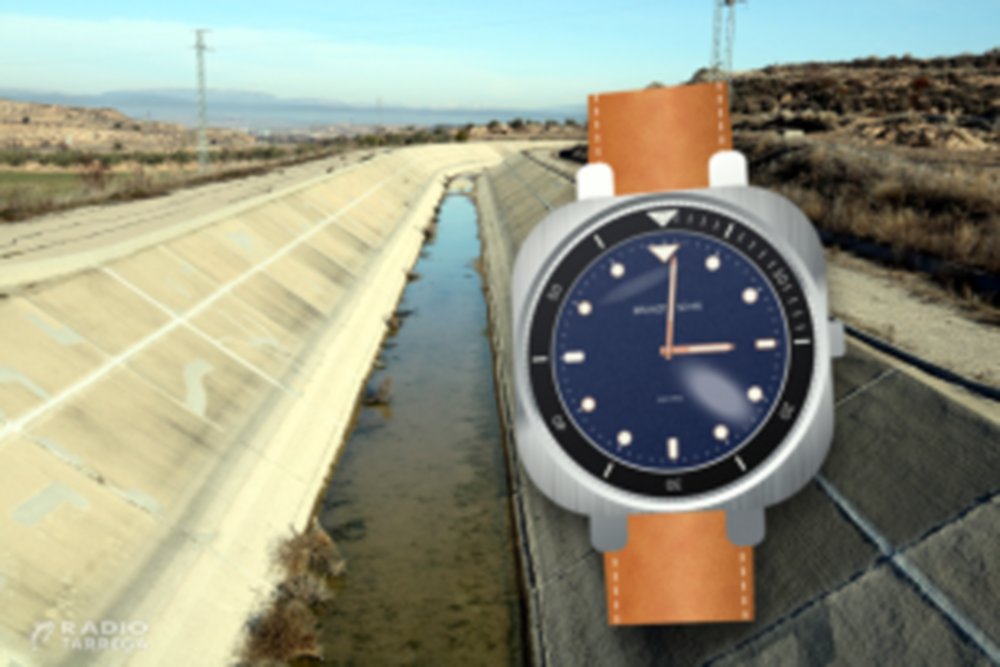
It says **3:01**
